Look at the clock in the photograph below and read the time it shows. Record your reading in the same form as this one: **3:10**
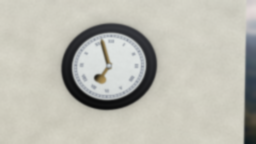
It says **6:57**
